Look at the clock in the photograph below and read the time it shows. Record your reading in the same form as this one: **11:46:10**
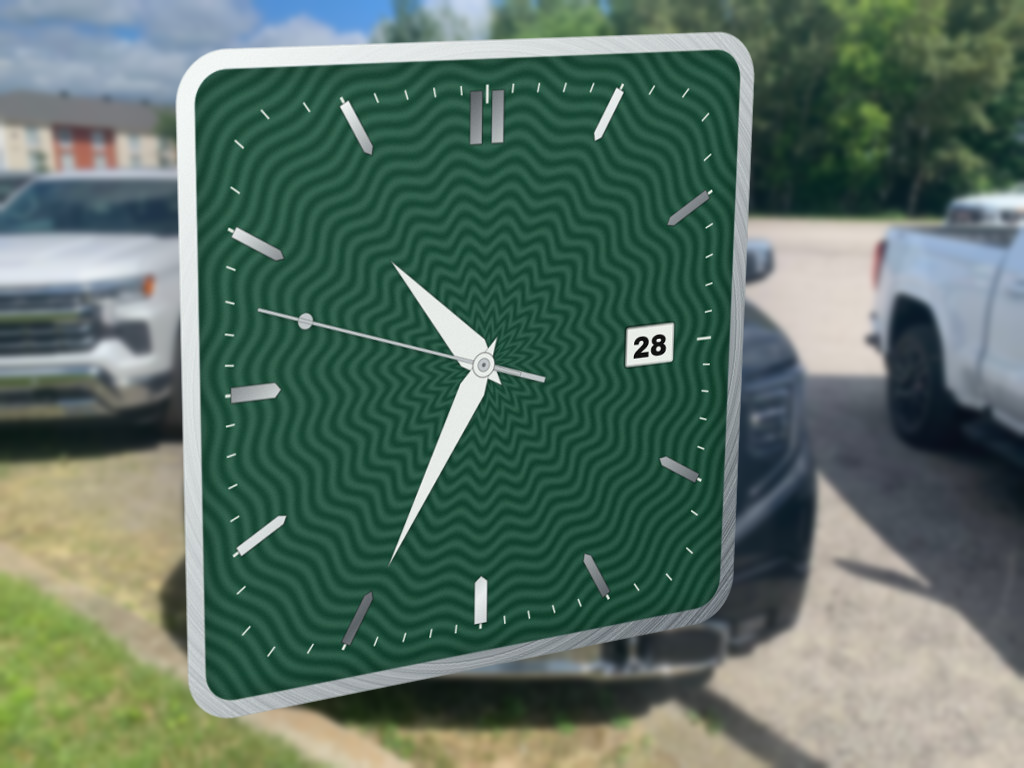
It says **10:34:48**
